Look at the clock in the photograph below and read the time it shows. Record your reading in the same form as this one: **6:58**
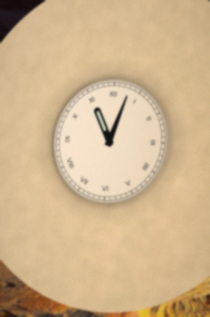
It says **11:03**
